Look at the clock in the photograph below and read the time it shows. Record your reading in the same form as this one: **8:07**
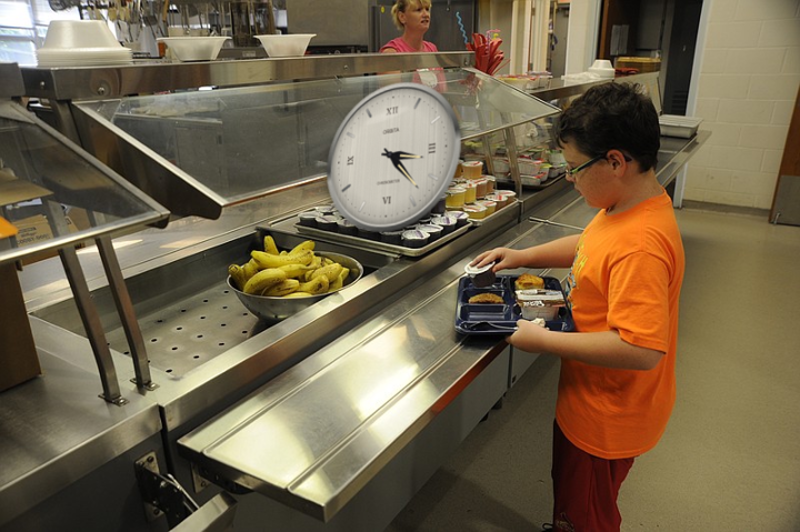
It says **3:23**
